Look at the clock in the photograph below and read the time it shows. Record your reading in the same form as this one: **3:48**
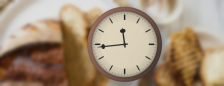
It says **11:44**
